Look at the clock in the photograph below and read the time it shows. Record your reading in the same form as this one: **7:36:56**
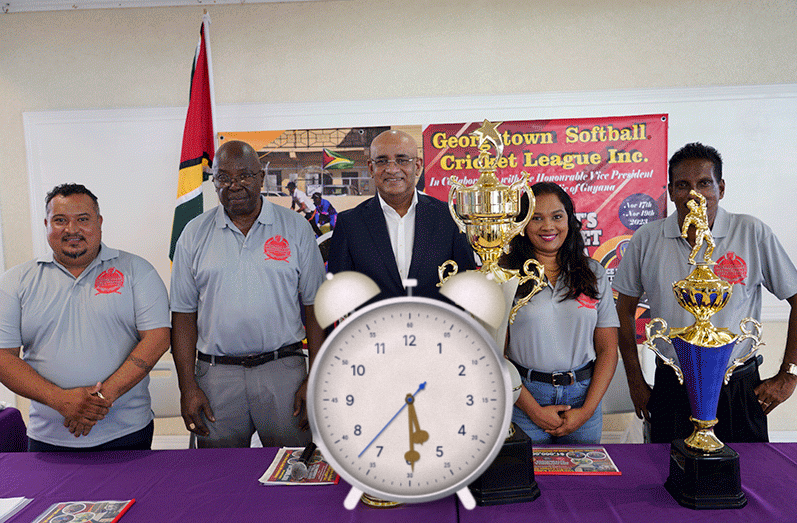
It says **5:29:37**
